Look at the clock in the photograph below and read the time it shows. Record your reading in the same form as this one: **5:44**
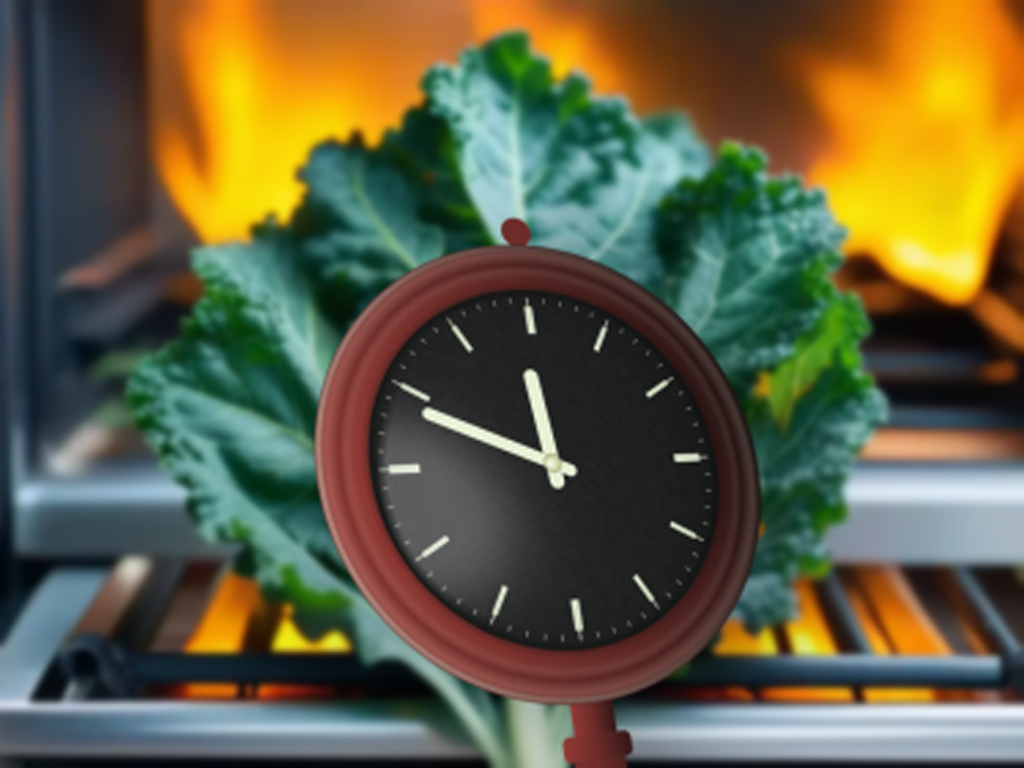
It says **11:49**
